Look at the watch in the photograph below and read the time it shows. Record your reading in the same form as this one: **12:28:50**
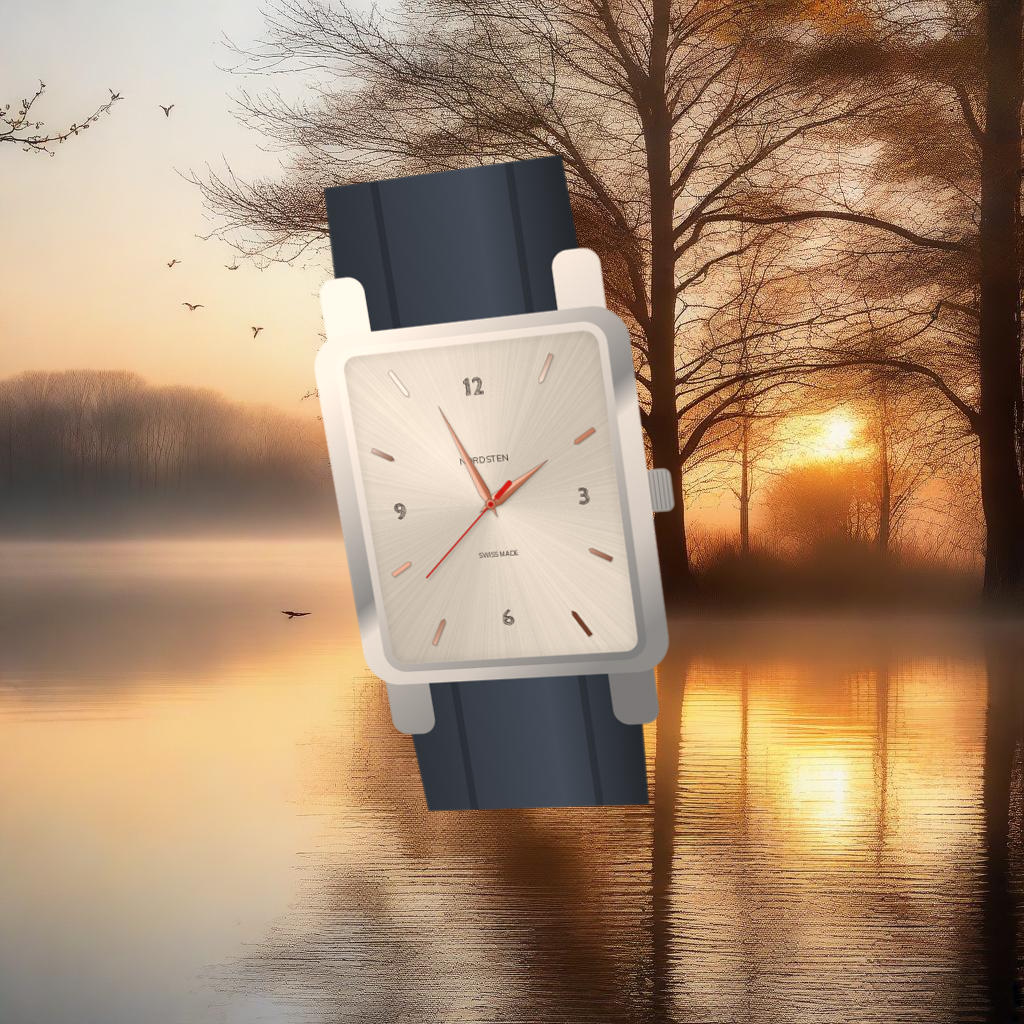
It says **1:56:38**
